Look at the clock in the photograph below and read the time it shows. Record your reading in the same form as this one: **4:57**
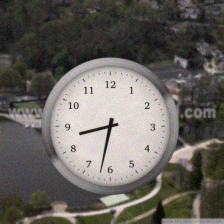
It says **8:32**
